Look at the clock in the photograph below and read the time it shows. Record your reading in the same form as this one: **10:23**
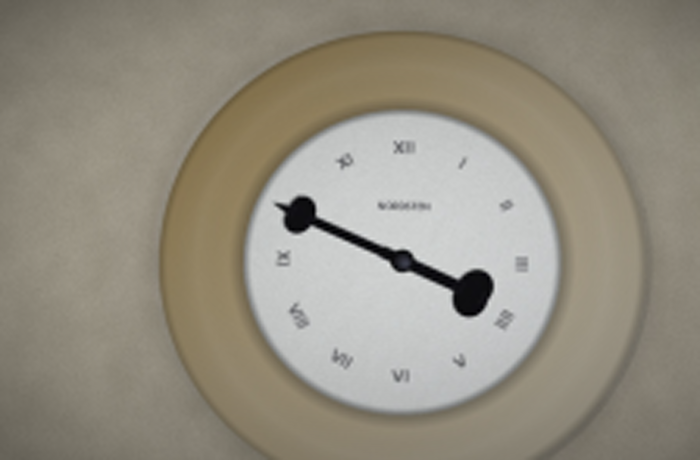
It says **3:49**
